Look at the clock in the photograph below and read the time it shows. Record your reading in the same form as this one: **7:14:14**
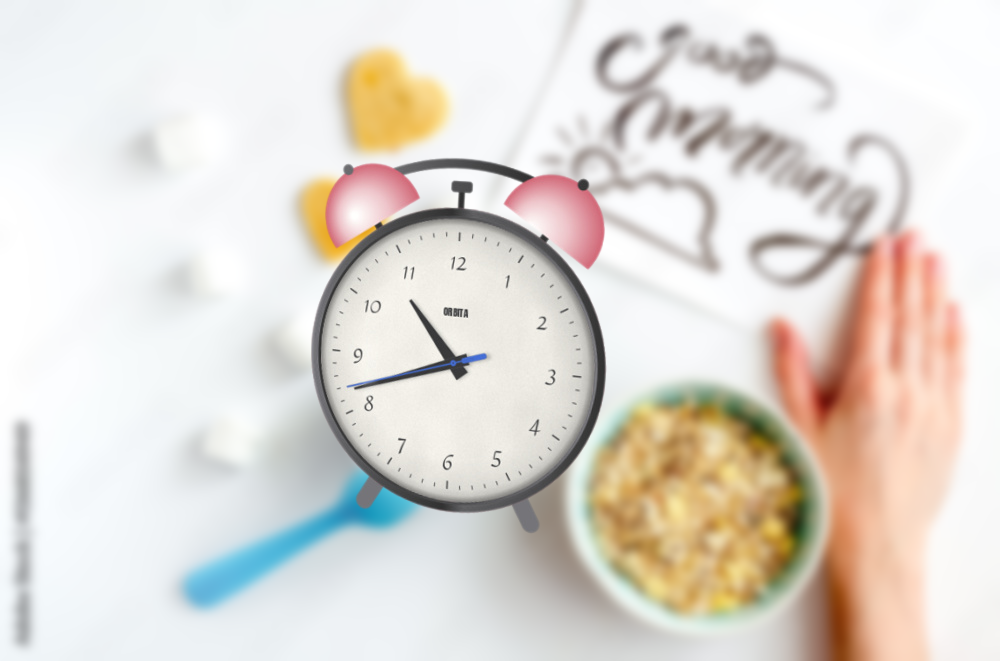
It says **10:41:42**
